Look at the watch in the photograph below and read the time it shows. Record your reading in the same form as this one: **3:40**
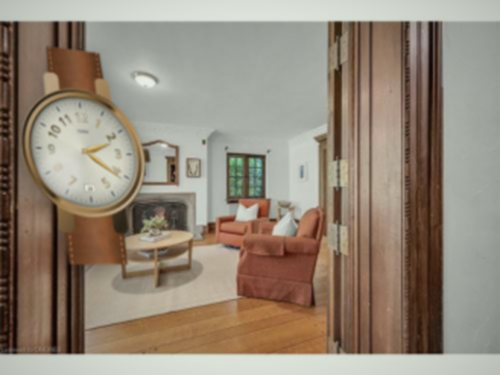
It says **2:21**
